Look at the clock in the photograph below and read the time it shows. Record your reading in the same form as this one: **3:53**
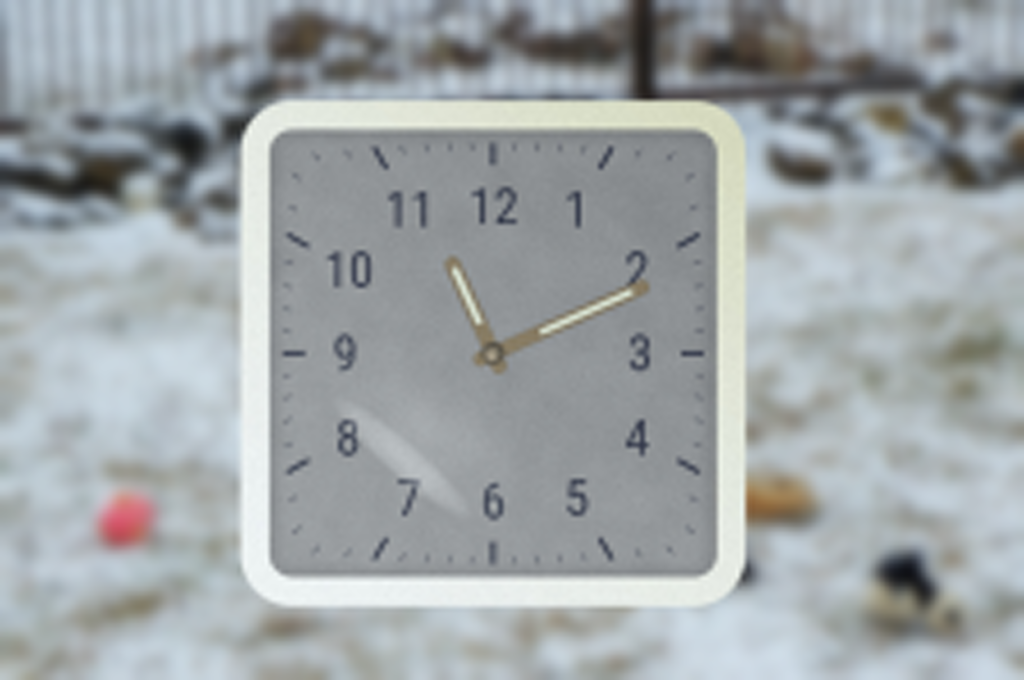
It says **11:11**
